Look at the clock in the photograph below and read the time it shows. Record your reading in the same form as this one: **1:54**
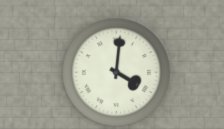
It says **4:01**
